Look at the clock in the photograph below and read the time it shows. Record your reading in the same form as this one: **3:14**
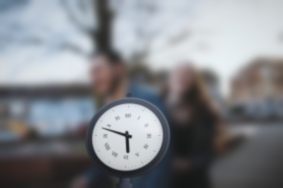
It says **5:48**
